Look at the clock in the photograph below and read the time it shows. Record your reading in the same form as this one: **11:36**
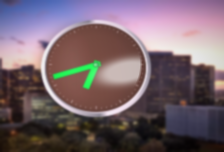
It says **6:42**
